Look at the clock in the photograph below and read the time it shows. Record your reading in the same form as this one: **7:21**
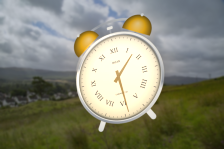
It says **1:29**
